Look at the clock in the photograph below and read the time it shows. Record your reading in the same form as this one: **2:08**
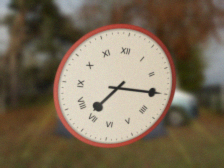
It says **7:15**
